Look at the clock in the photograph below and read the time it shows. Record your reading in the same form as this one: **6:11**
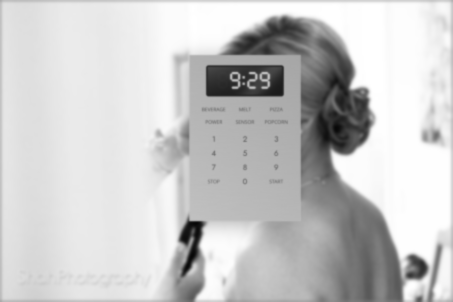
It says **9:29**
